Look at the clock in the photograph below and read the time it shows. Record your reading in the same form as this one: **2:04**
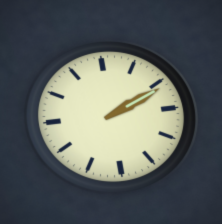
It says **2:11**
